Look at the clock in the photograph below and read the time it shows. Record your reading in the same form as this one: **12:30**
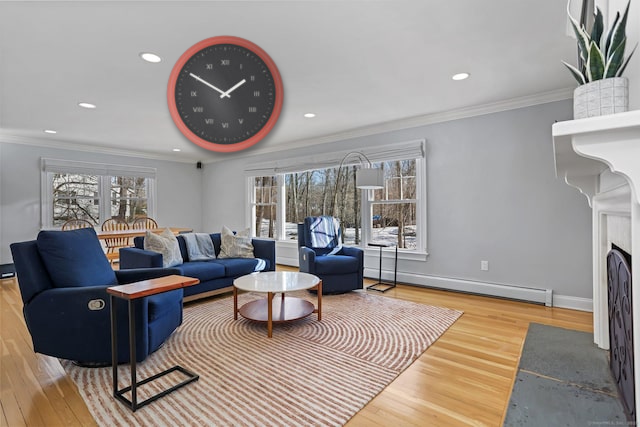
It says **1:50**
